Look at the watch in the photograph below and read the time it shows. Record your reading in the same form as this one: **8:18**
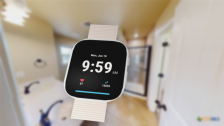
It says **9:59**
